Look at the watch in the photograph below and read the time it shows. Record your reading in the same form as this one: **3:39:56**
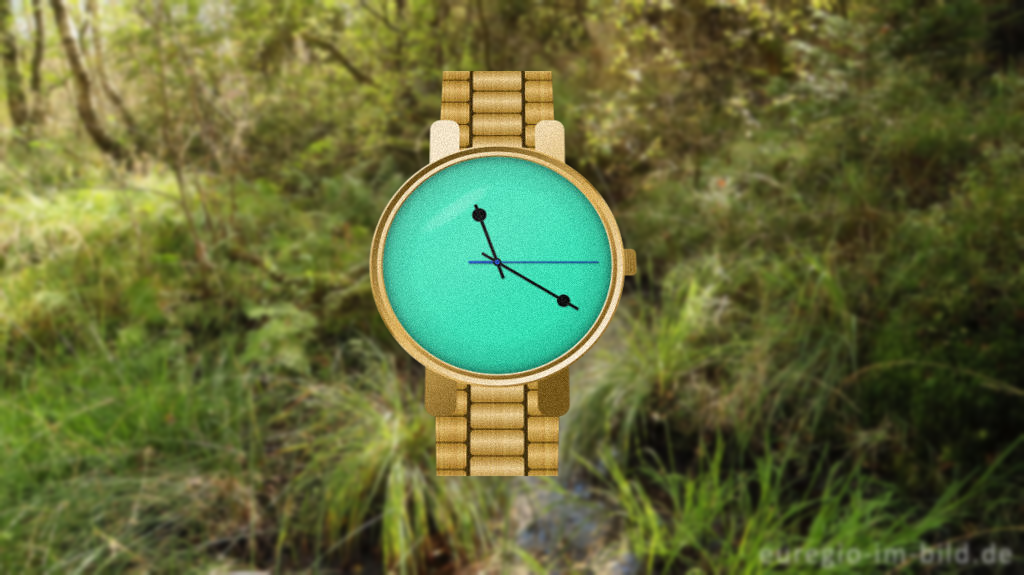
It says **11:20:15**
